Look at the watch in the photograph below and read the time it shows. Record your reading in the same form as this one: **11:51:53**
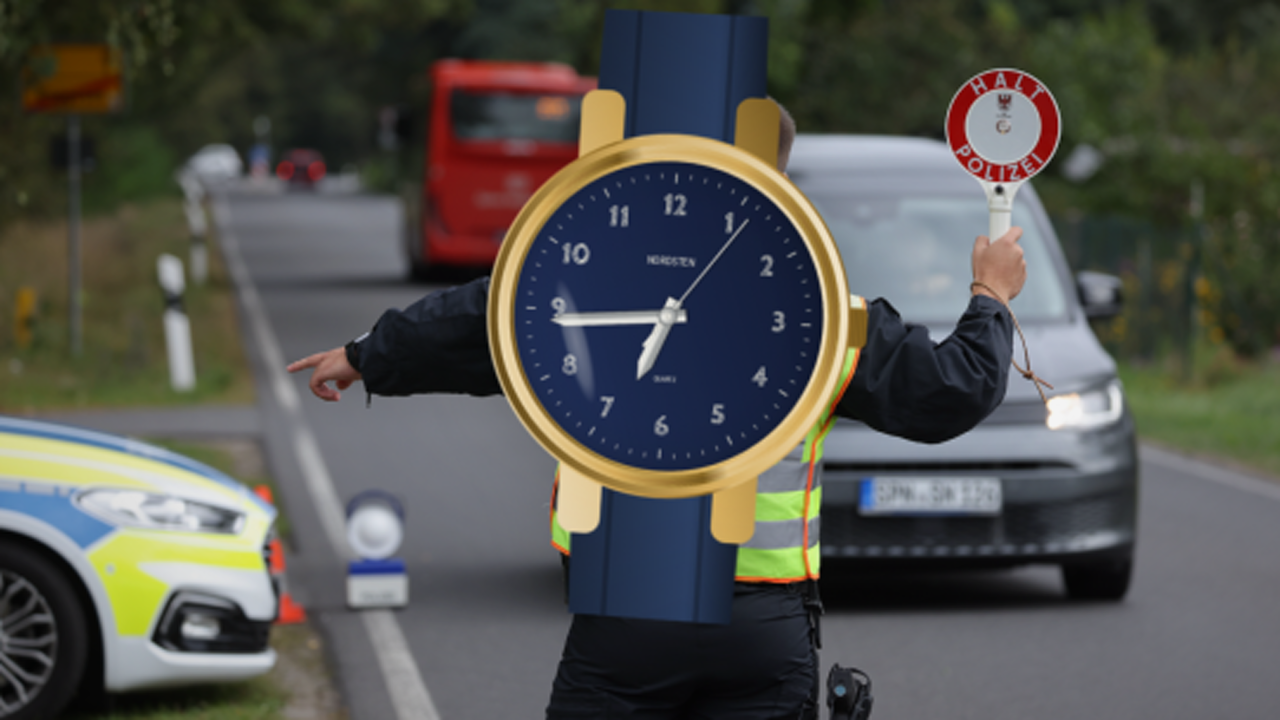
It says **6:44:06**
